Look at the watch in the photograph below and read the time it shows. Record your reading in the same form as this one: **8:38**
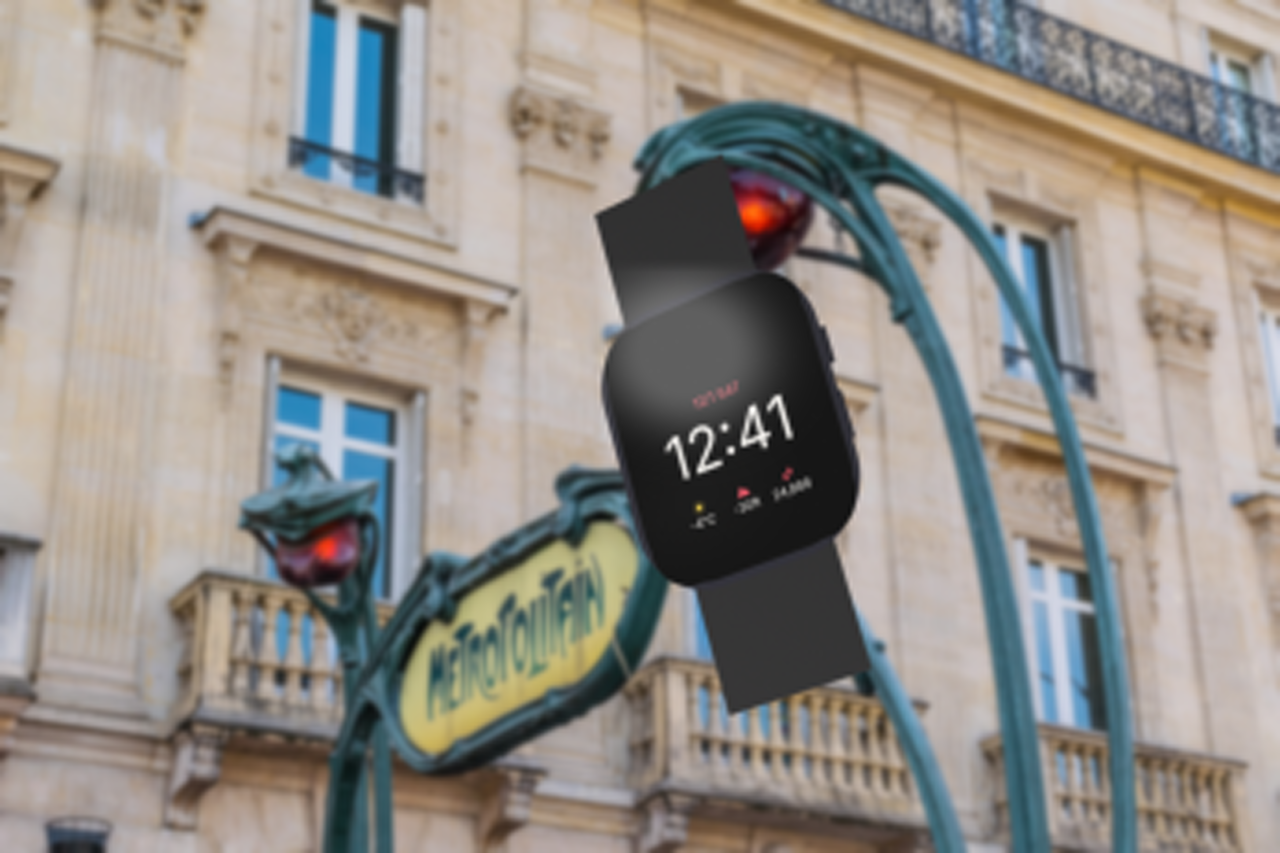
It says **12:41**
